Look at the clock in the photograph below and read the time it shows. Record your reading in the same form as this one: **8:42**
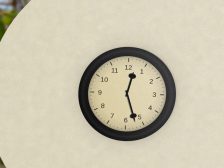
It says **12:27**
